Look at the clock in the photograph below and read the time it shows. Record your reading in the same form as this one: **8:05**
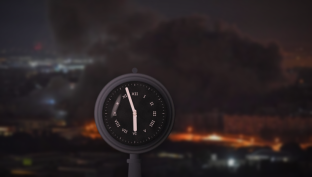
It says **5:57**
